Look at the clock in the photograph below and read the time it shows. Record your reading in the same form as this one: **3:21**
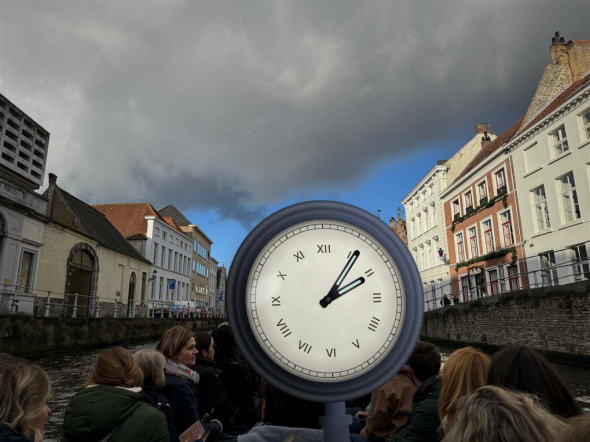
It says **2:06**
